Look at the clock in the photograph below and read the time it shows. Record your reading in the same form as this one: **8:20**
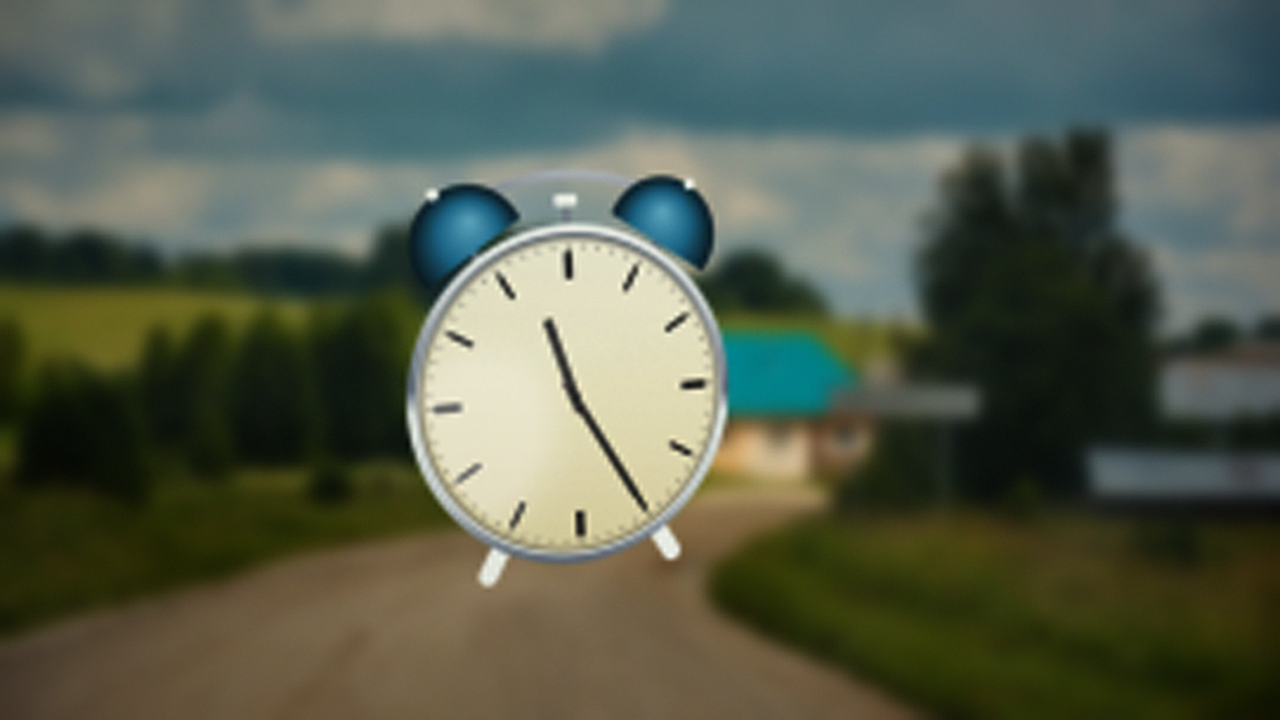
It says **11:25**
